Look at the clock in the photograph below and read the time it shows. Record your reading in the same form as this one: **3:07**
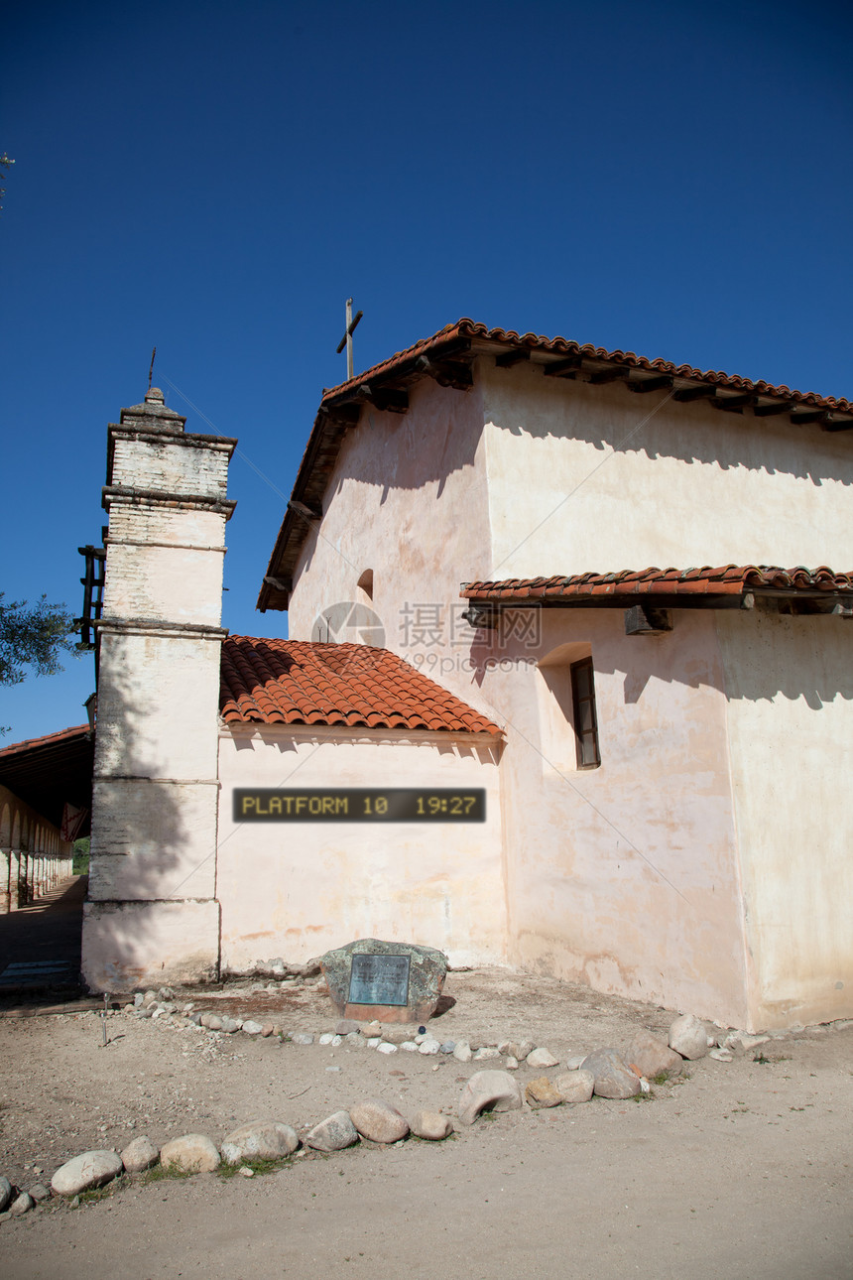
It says **19:27**
